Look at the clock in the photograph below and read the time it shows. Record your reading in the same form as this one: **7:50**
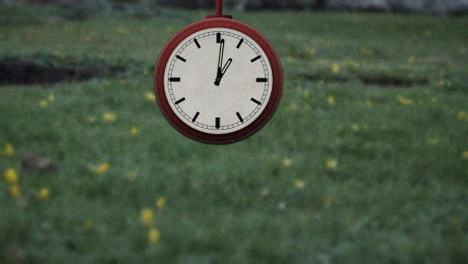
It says **1:01**
